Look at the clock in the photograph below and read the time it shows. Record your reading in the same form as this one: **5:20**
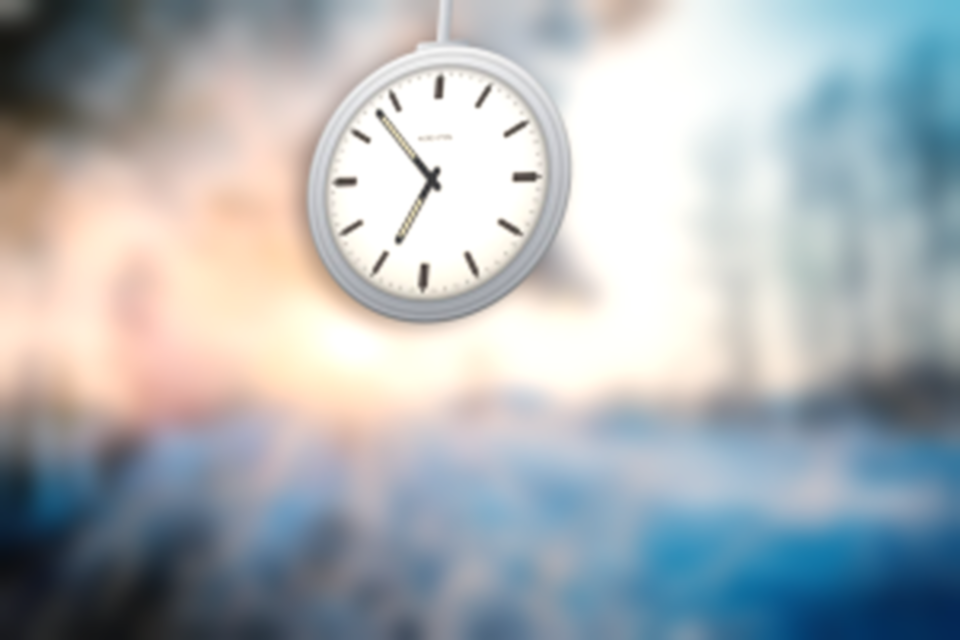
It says **6:53**
